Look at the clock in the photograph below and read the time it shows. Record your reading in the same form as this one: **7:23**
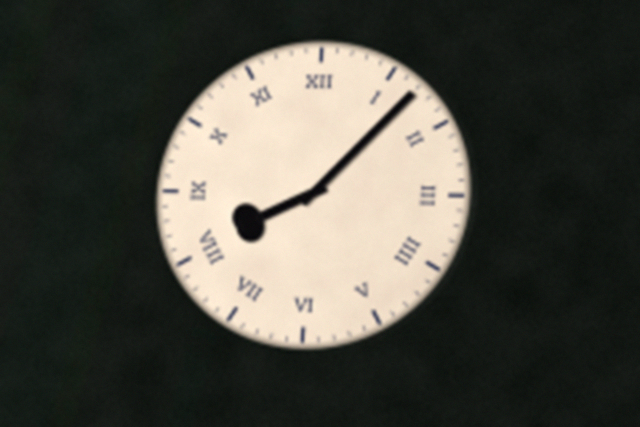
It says **8:07**
